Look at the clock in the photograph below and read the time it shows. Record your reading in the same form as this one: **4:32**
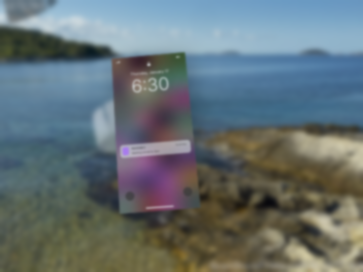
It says **6:30**
